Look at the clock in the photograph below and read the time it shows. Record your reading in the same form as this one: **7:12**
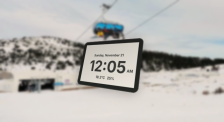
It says **12:05**
